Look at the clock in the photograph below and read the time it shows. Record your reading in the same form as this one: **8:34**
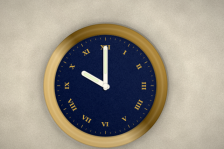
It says **10:00**
